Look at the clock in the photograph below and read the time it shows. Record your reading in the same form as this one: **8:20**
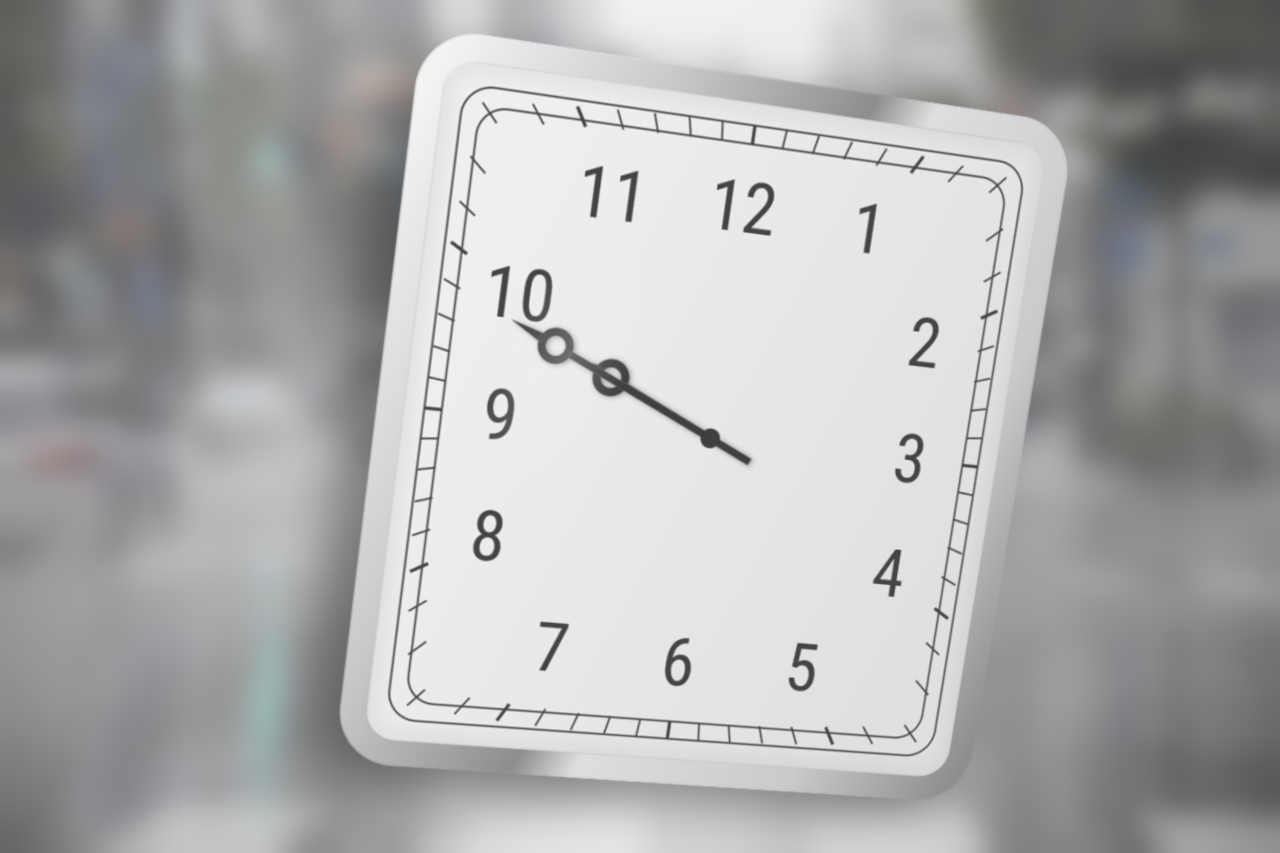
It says **9:49**
